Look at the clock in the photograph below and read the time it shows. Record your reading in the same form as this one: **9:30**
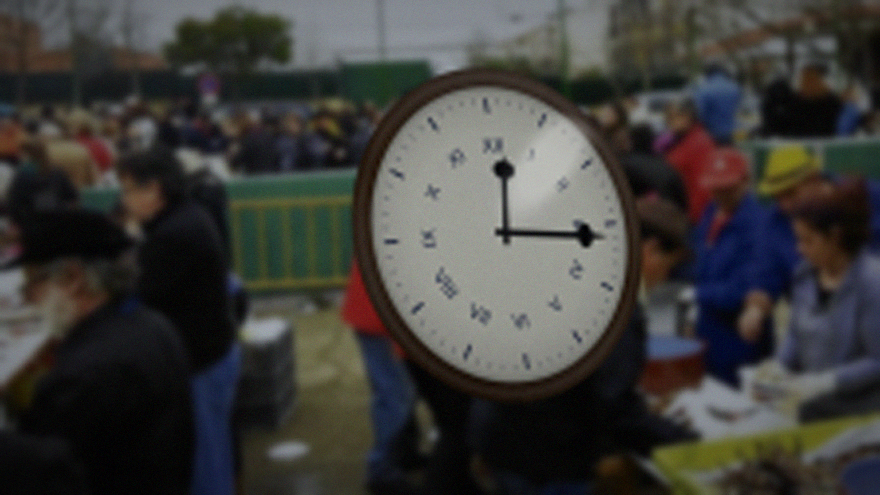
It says **12:16**
